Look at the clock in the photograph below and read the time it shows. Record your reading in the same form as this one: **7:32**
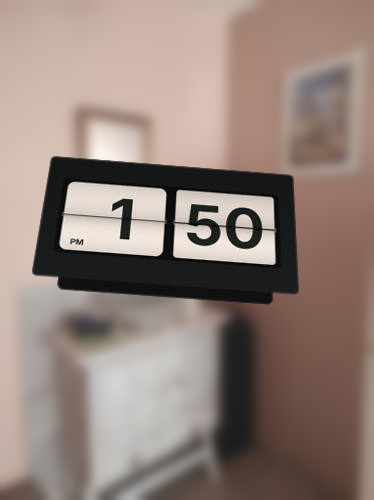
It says **1:50**
